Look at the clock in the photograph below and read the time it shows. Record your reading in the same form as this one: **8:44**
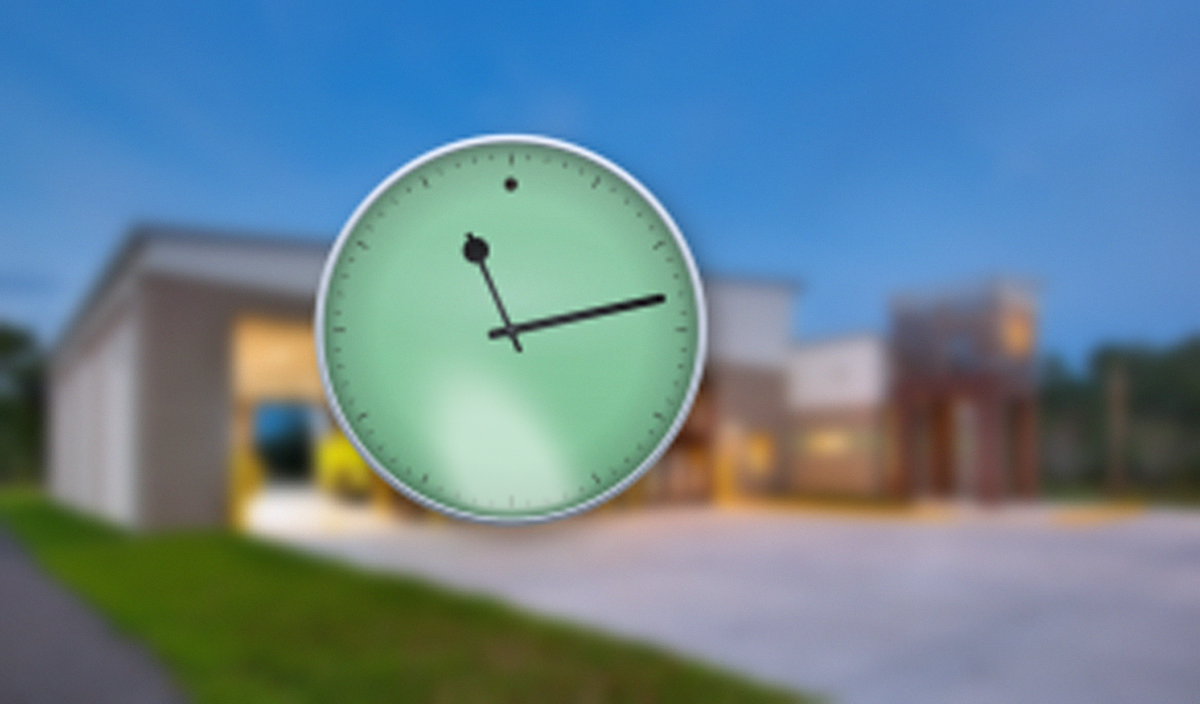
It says **11:13**
